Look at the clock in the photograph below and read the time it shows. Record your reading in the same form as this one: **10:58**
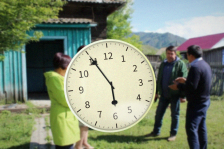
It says **5:55**
